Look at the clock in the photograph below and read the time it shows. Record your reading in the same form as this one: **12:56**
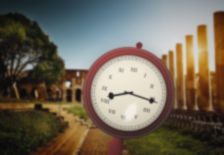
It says **8:16**
